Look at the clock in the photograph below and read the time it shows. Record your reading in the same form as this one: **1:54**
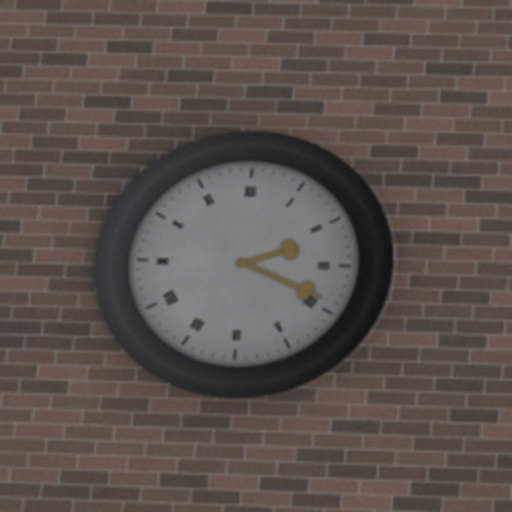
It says **2:19**
